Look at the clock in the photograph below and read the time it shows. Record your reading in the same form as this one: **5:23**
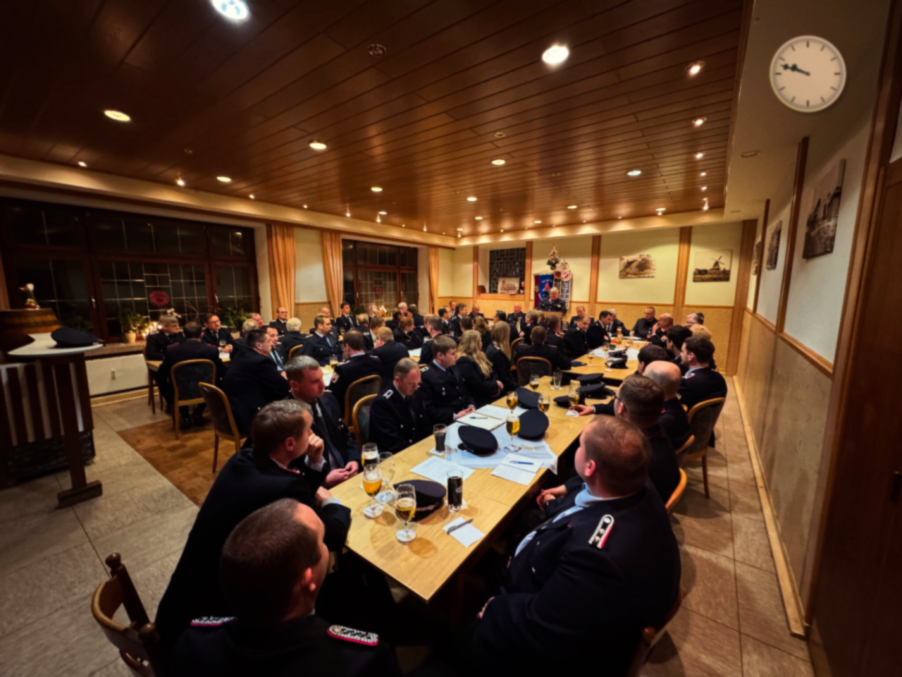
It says **9:48**
